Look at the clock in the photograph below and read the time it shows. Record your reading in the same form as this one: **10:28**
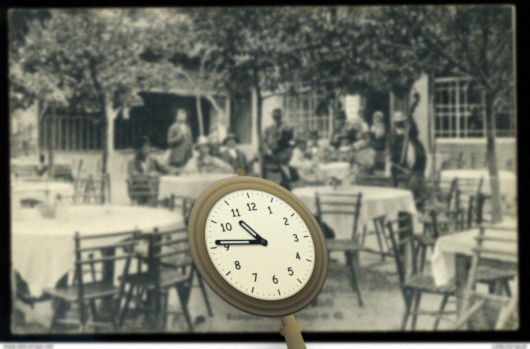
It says **10:46**
